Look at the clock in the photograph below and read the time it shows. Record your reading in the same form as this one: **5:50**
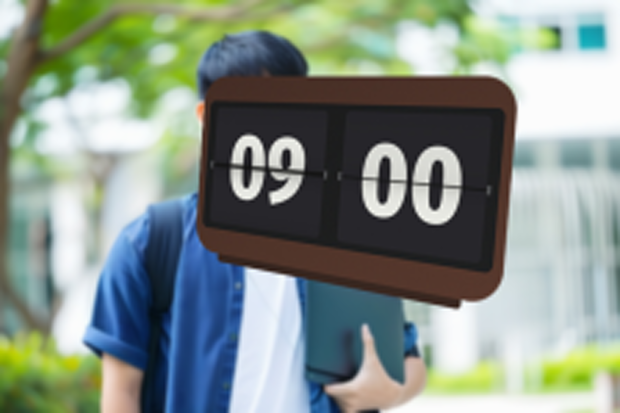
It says **9:00**
